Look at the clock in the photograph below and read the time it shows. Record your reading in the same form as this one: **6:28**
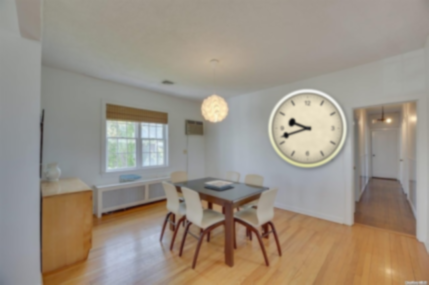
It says **9:42**
